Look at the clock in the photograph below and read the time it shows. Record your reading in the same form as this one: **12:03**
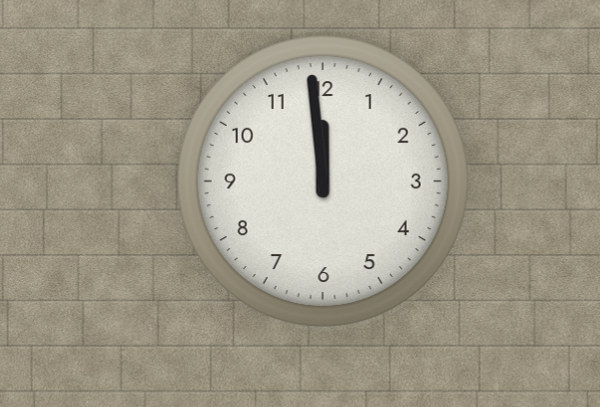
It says **11:59**
